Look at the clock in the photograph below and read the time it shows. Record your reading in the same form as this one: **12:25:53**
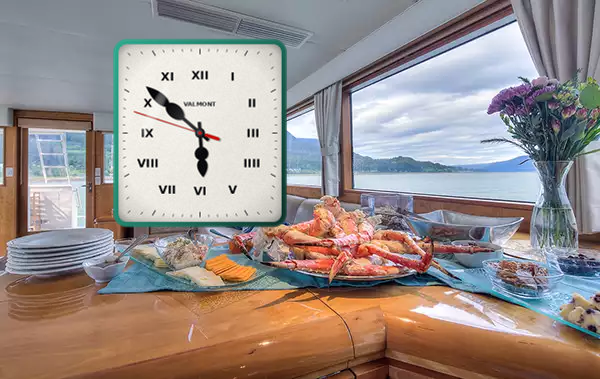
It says **5:51:48**
